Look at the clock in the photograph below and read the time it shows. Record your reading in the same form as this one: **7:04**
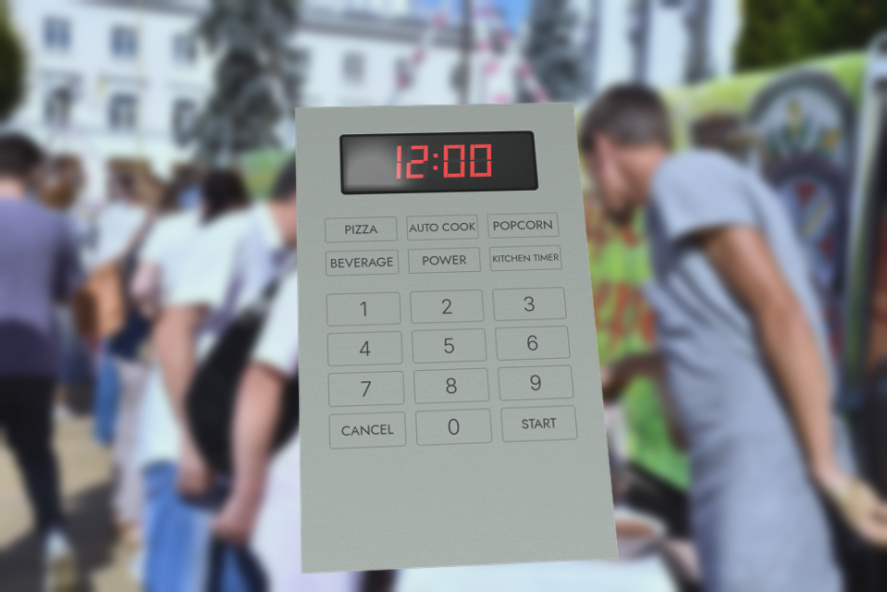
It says **12:00**
